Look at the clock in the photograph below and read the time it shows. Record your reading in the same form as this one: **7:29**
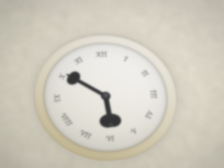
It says **5:51**
